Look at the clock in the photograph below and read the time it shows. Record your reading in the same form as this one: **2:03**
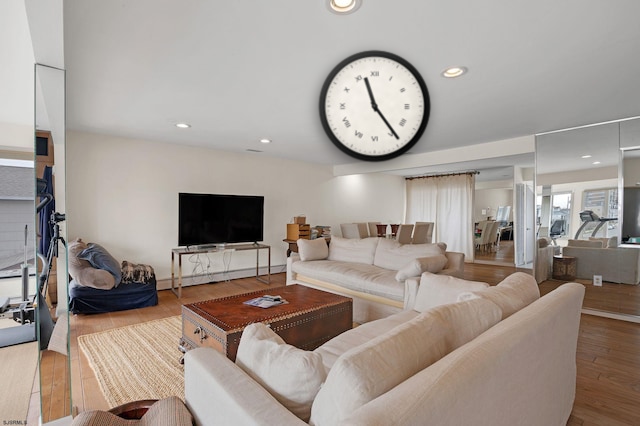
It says **11:24**
